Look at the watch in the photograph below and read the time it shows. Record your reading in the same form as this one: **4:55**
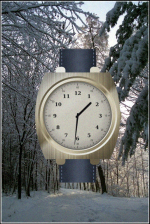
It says **1:31**
